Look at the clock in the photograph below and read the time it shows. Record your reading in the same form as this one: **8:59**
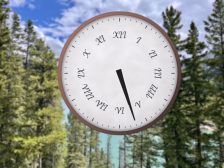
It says **5:27**
